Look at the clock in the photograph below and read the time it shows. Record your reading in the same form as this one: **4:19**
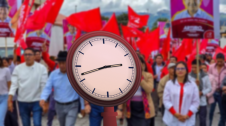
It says **2:42**
